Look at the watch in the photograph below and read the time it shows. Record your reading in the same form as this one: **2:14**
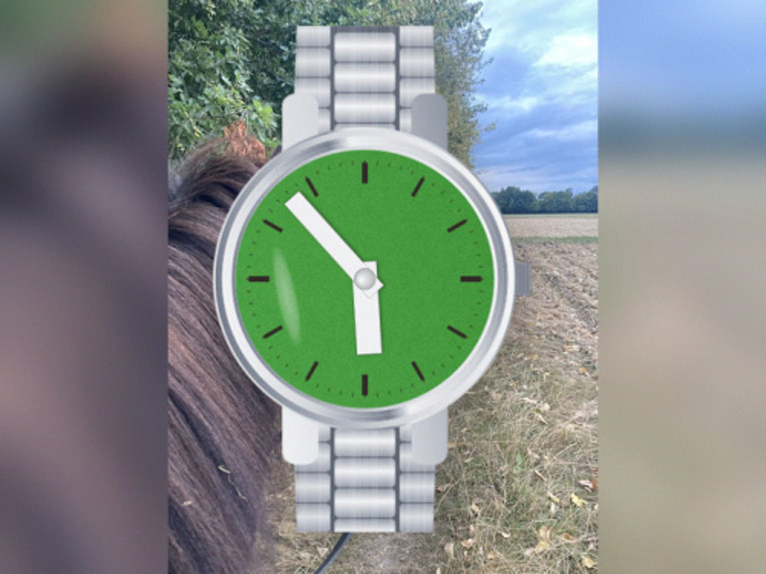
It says **5:53**
